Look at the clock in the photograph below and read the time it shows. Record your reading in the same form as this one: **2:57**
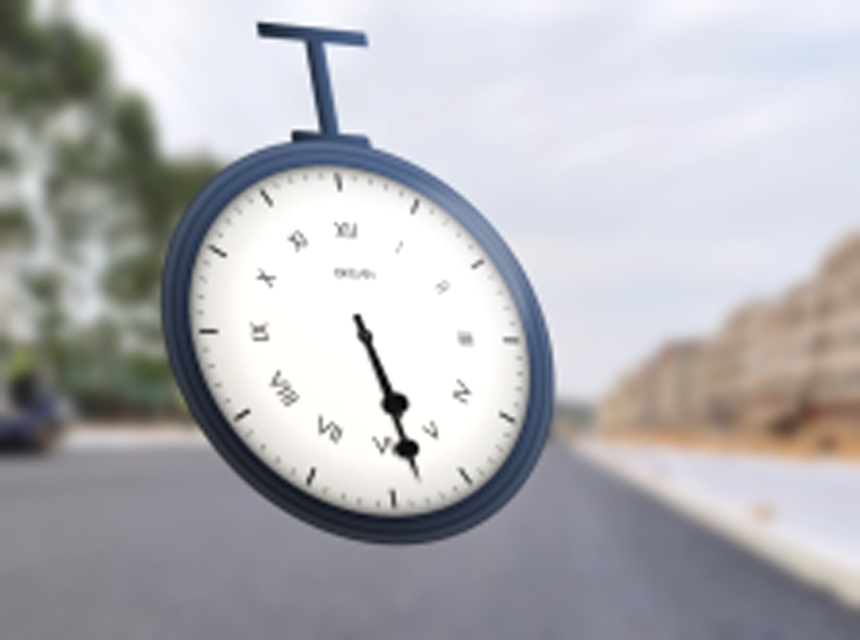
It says **5:28**
